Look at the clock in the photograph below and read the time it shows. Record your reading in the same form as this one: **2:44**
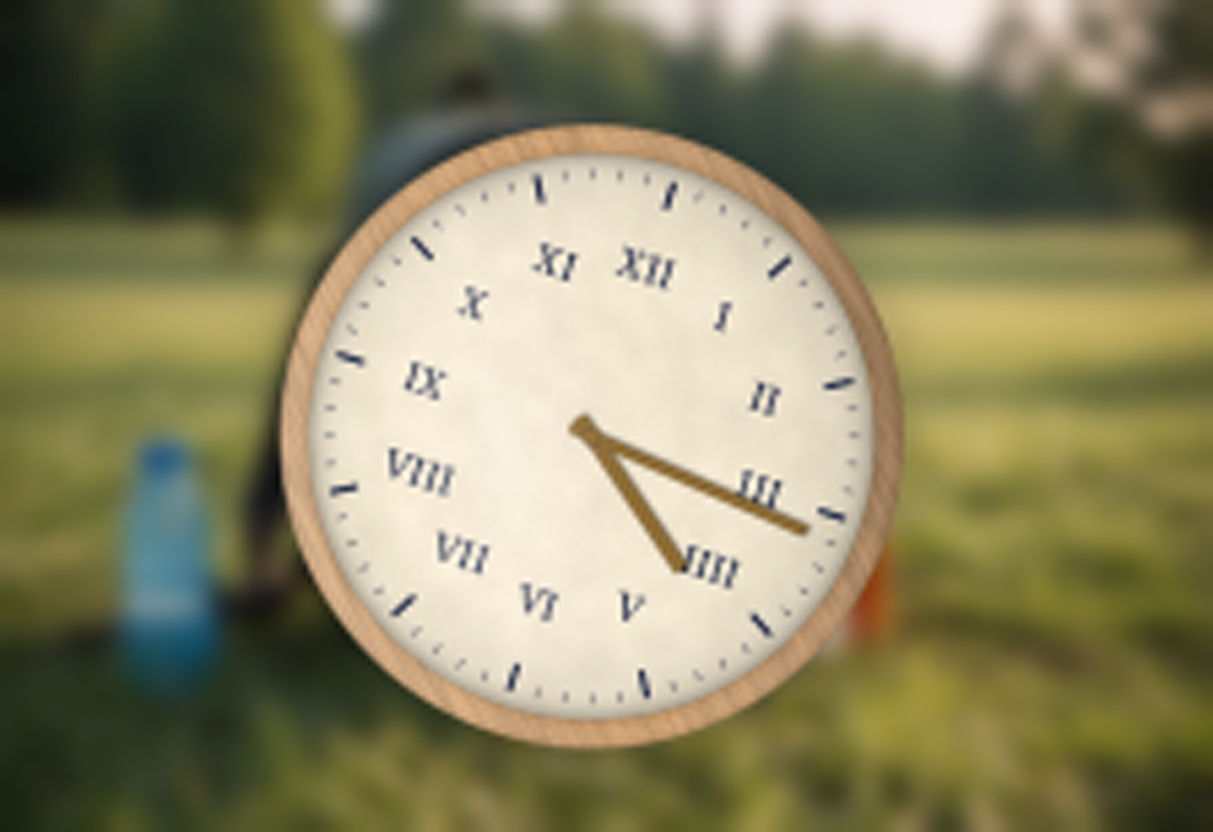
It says **4:16**
